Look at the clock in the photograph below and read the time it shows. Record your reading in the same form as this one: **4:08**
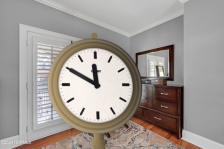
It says **11:50**
